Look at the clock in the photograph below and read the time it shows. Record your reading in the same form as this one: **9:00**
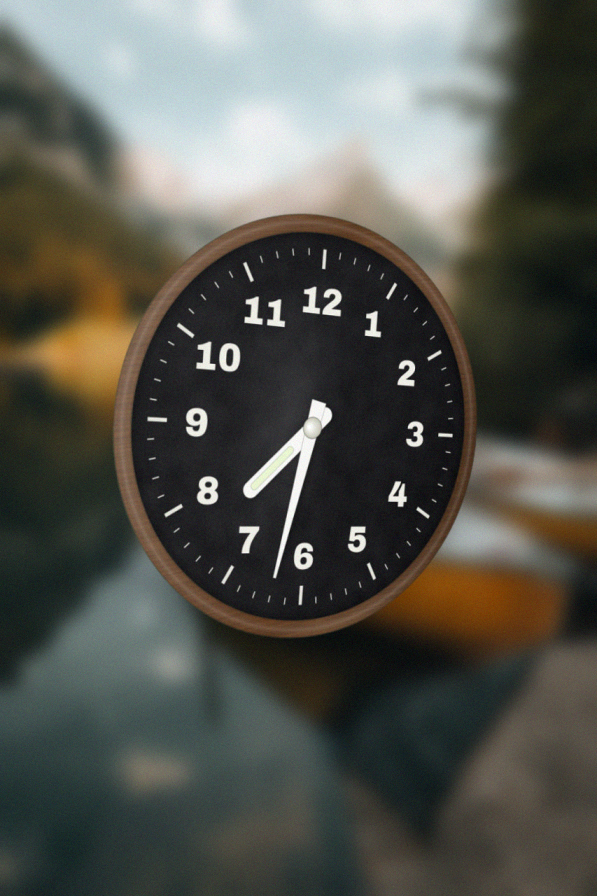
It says **7:32**
